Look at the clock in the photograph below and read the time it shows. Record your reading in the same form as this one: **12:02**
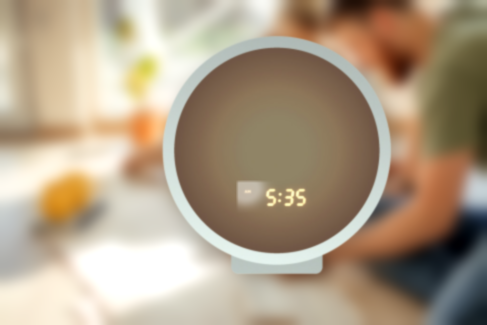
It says **5:35**
